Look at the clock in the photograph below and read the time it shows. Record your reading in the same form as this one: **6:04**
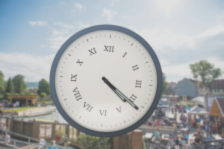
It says **4:21**
